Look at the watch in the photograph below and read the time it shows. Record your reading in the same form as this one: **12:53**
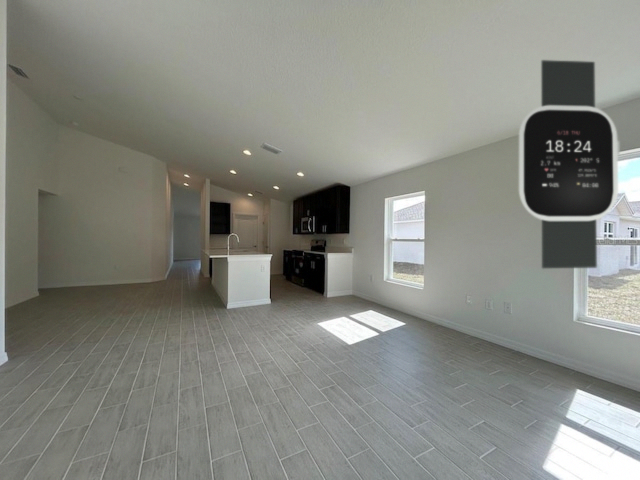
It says **18:24**
